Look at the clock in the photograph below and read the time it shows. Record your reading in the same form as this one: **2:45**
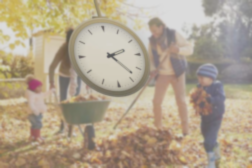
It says **2:23**
